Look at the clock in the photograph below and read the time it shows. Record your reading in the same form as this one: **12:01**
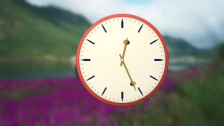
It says **12:26**
